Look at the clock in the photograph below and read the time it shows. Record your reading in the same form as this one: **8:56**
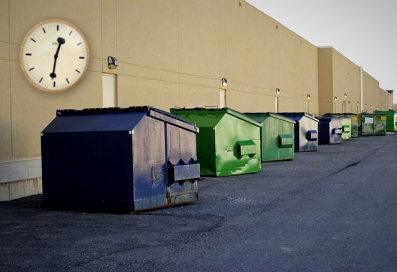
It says **12:31**
